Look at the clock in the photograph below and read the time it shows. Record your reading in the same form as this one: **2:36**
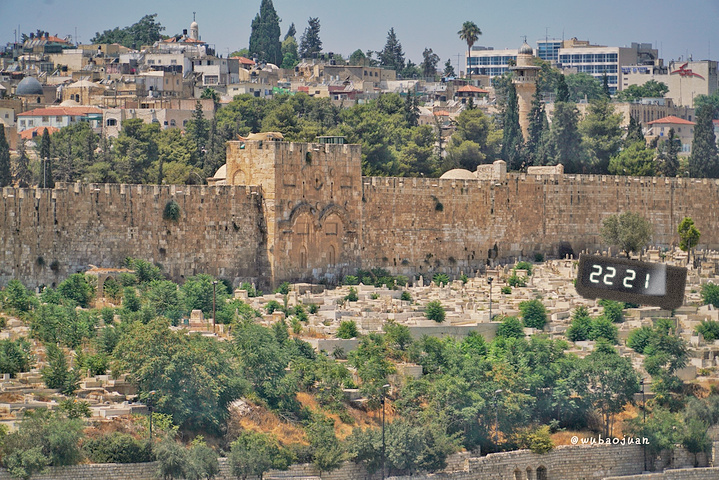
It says **22:21**
